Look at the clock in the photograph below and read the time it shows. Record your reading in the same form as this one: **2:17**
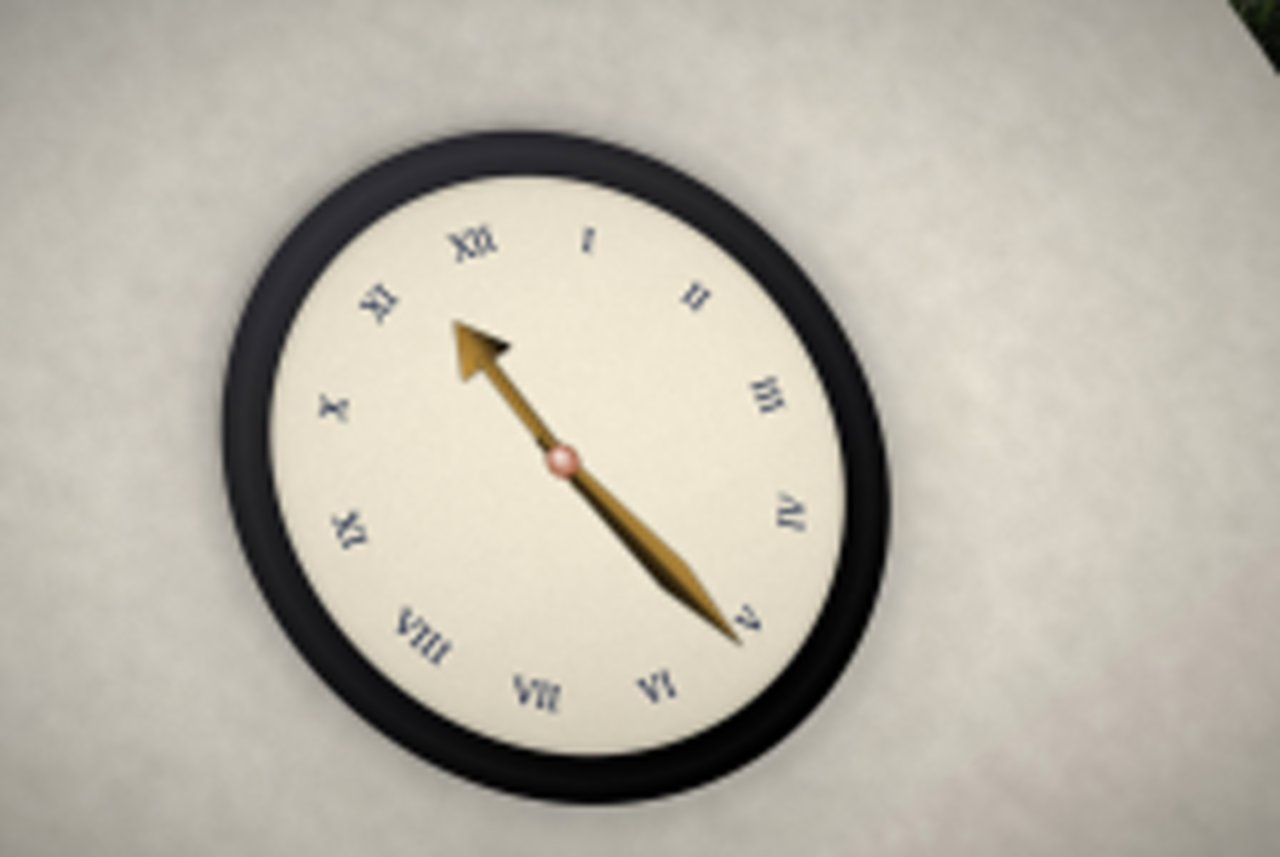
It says **11:26**
